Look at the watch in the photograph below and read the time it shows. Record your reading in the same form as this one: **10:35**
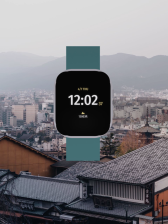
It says **12:02**
